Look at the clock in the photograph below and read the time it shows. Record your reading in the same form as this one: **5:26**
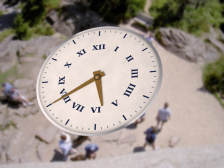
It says **5:40**
